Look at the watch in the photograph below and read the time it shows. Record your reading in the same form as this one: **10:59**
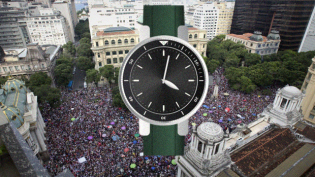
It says **4:02**
